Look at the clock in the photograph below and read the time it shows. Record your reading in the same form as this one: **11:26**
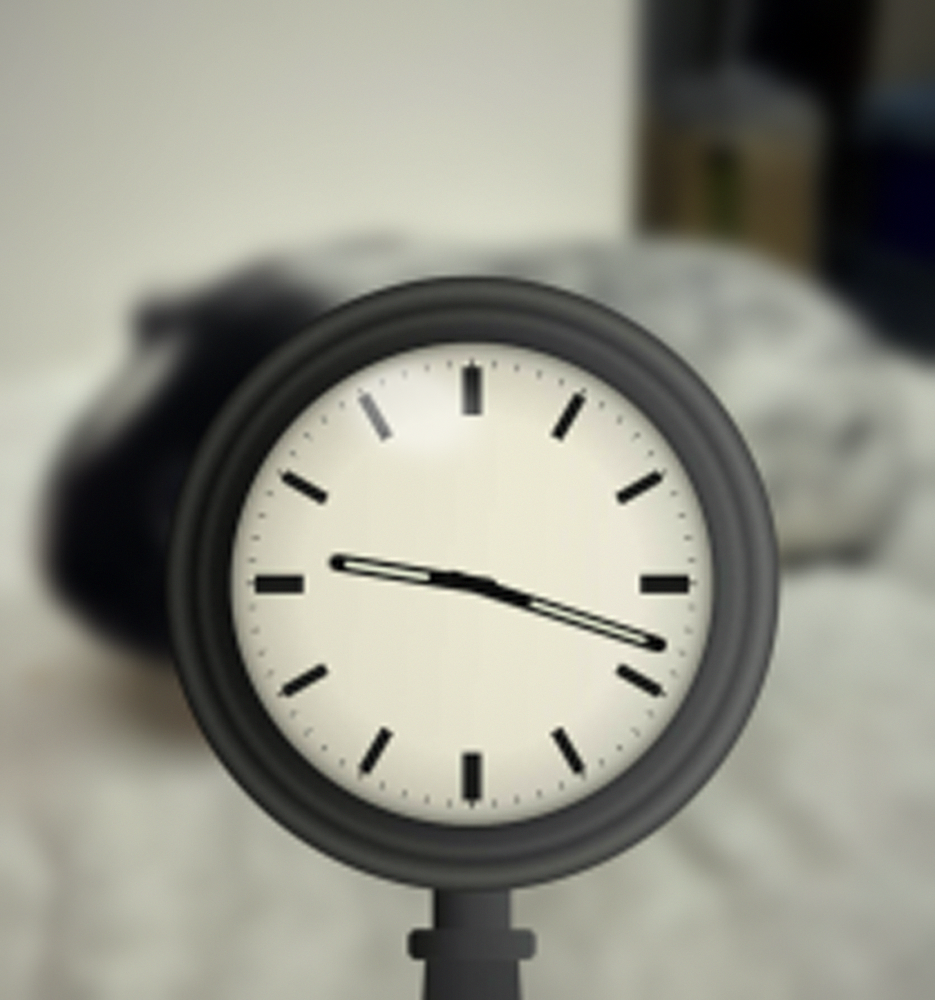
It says **9:18**
